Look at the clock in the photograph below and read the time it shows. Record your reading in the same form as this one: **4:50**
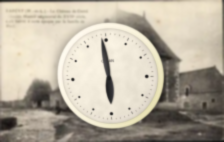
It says **5:59**
